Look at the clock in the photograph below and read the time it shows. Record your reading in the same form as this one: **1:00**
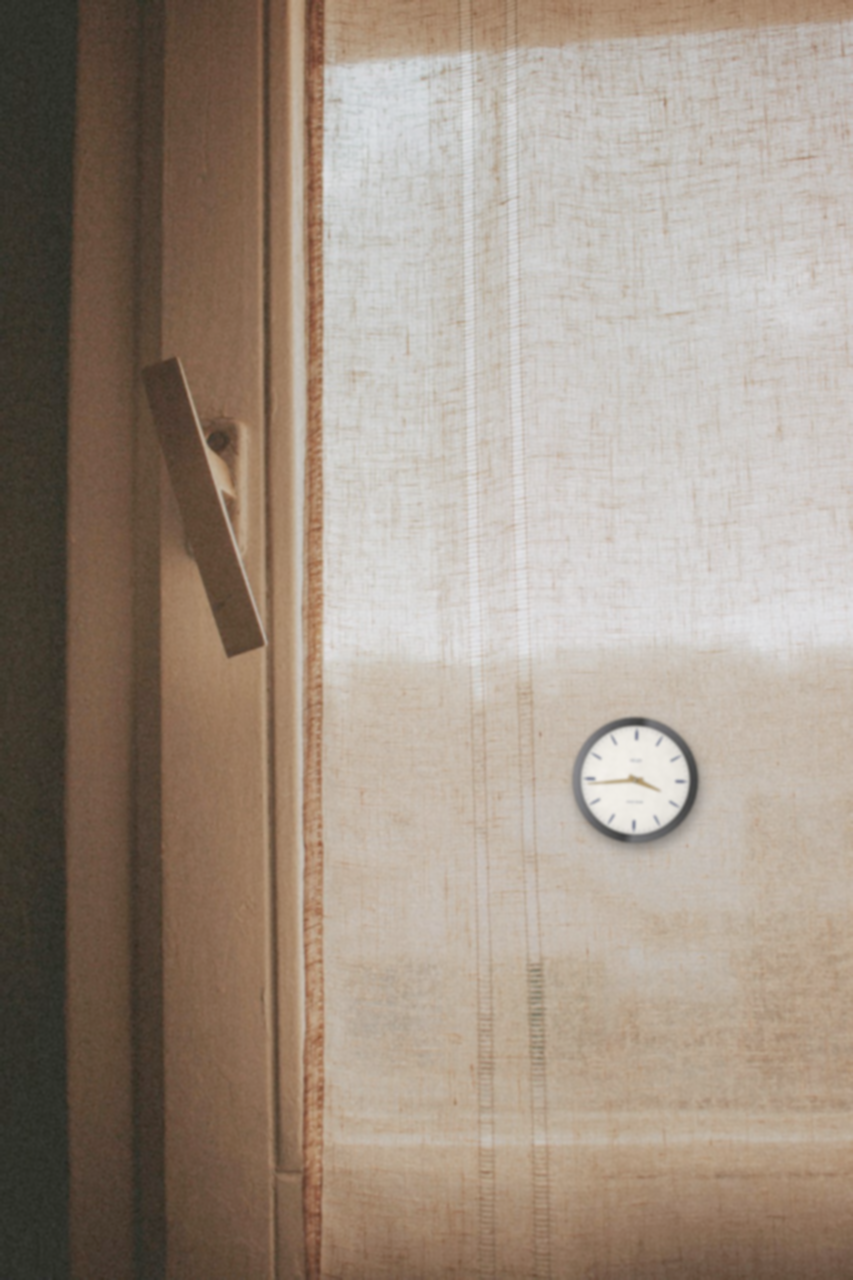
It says **3:44**
